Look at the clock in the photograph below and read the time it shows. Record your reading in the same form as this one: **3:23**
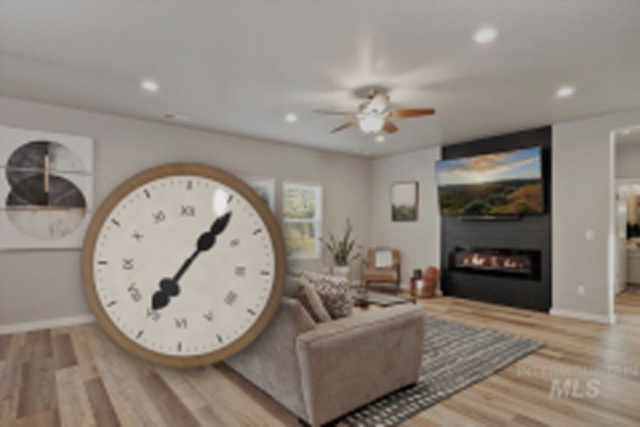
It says **7:06**
